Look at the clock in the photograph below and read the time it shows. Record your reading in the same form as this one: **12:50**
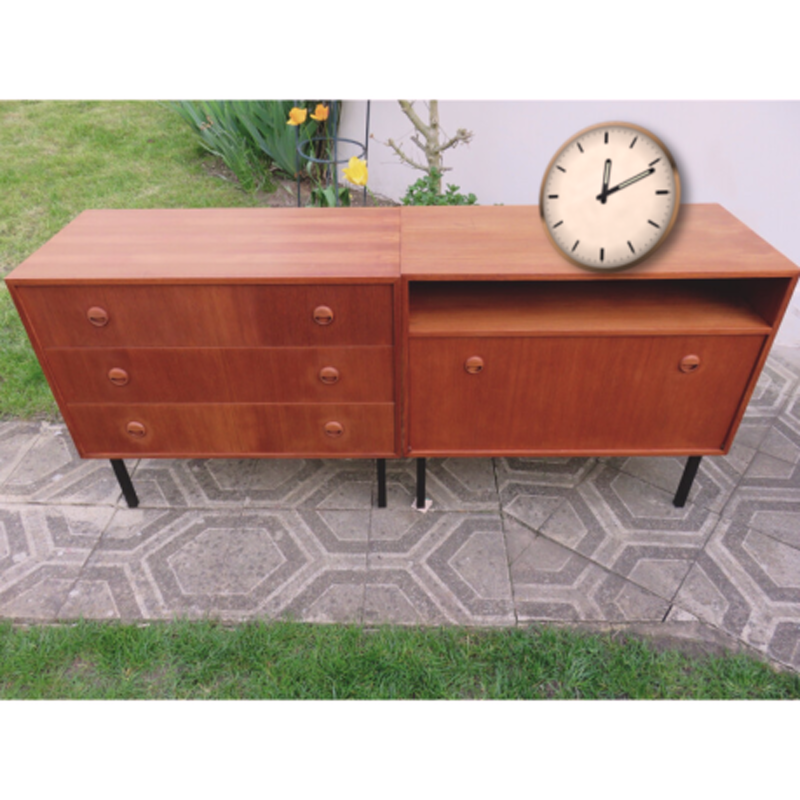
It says **12:11**
